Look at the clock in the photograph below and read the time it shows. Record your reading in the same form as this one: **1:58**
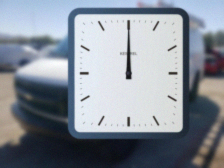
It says **12:00**
